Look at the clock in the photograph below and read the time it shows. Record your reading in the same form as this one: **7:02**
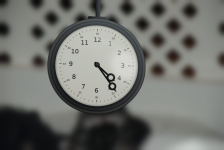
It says **4:24**
